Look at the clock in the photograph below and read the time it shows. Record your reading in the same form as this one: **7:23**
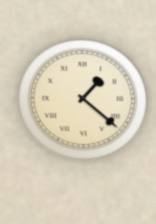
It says **1:22**
